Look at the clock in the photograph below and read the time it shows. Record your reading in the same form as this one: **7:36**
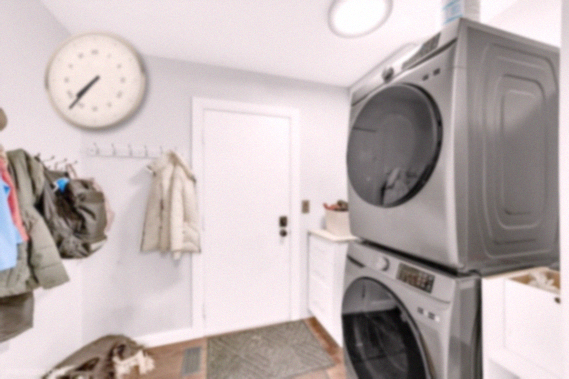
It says **7:37**
